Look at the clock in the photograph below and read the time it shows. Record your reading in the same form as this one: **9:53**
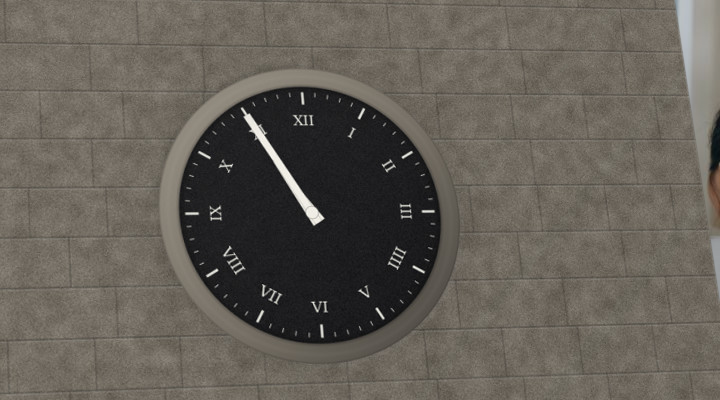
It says **10:55**
